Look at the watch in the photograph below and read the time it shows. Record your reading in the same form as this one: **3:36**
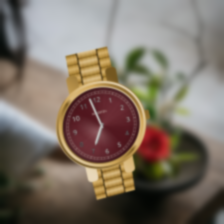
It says **6:58**
